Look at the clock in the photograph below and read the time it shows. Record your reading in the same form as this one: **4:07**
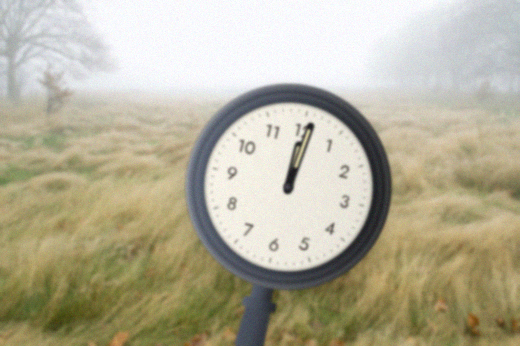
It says **12:01**
